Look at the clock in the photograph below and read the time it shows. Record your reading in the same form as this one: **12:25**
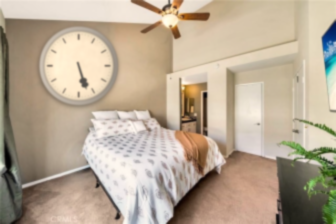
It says **5:27**
